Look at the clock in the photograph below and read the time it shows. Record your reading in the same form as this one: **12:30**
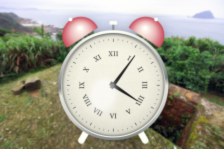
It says **4:06**
